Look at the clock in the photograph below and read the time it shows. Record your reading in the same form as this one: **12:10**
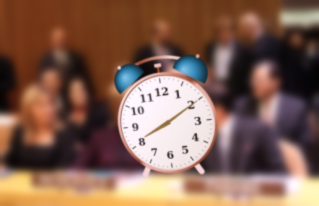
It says **8:10**
